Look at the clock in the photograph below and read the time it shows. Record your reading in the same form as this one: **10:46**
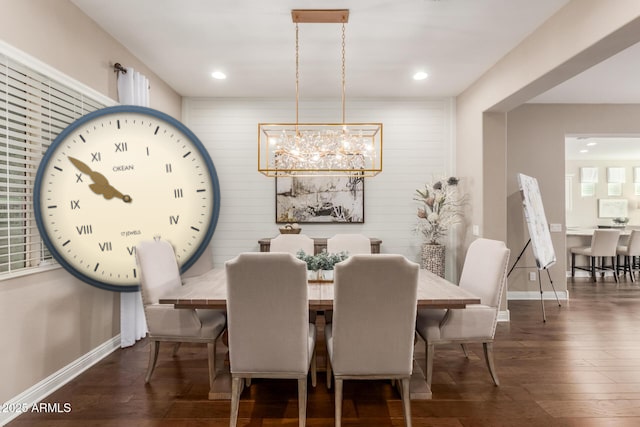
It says **9:52**
